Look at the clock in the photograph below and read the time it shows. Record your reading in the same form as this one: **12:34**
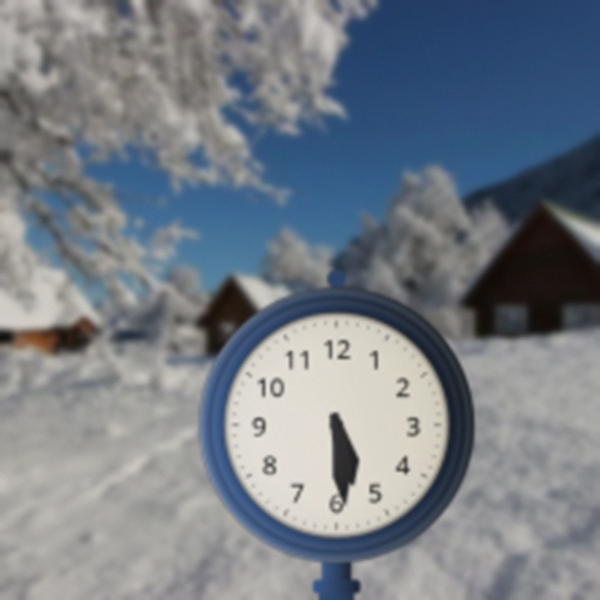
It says **5:29**
